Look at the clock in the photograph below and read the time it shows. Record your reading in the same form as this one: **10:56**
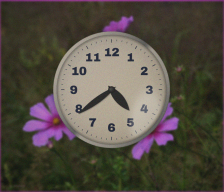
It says **4:39**
